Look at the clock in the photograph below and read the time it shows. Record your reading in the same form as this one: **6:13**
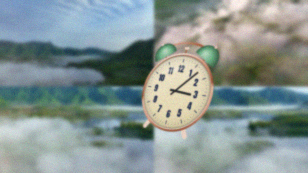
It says **3:07**
